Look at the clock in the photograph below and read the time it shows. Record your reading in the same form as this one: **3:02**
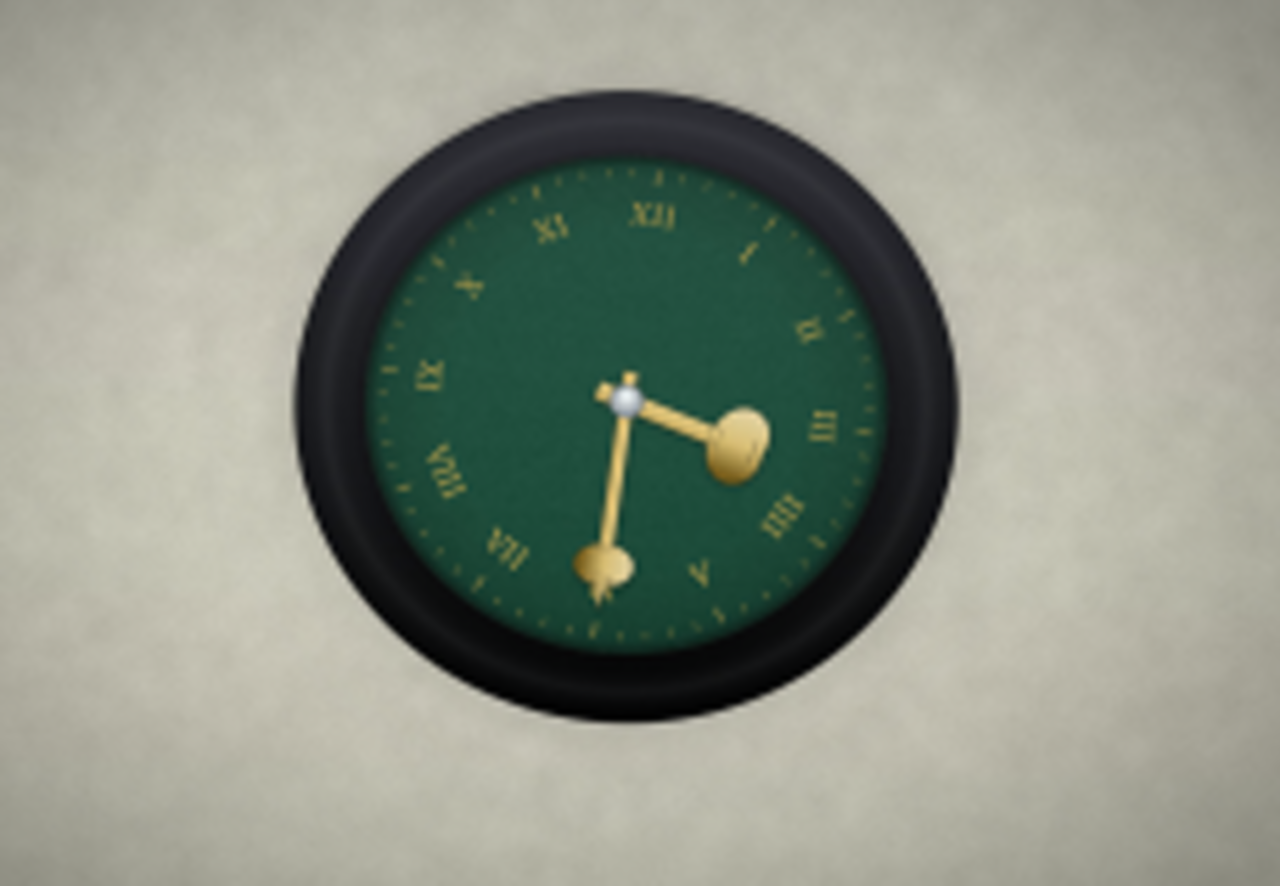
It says **3:30**
